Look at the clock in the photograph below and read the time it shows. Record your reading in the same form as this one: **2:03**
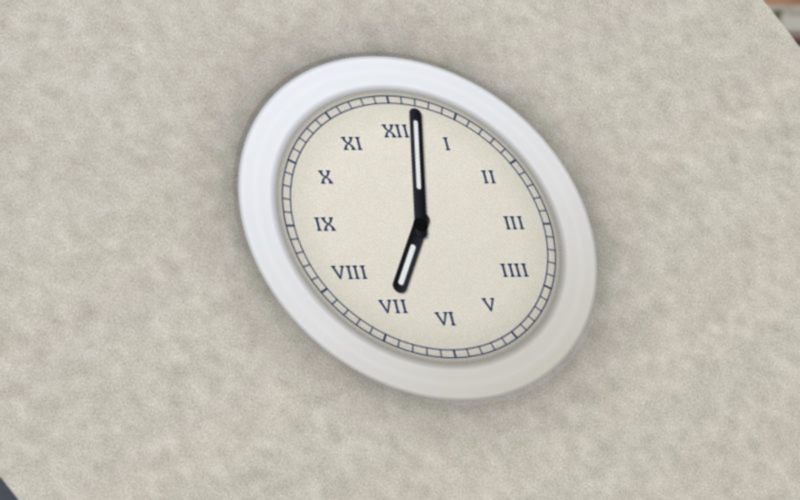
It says **7:02**
